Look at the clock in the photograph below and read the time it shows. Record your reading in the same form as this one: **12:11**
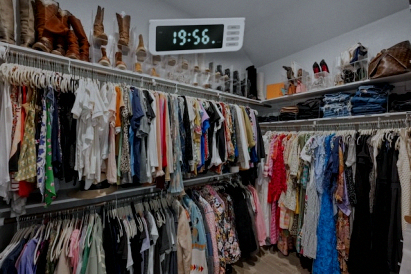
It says **19:56**
